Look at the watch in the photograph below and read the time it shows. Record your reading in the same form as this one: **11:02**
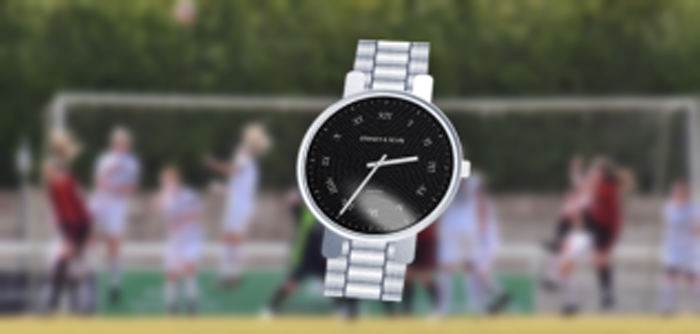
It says **2:35**
